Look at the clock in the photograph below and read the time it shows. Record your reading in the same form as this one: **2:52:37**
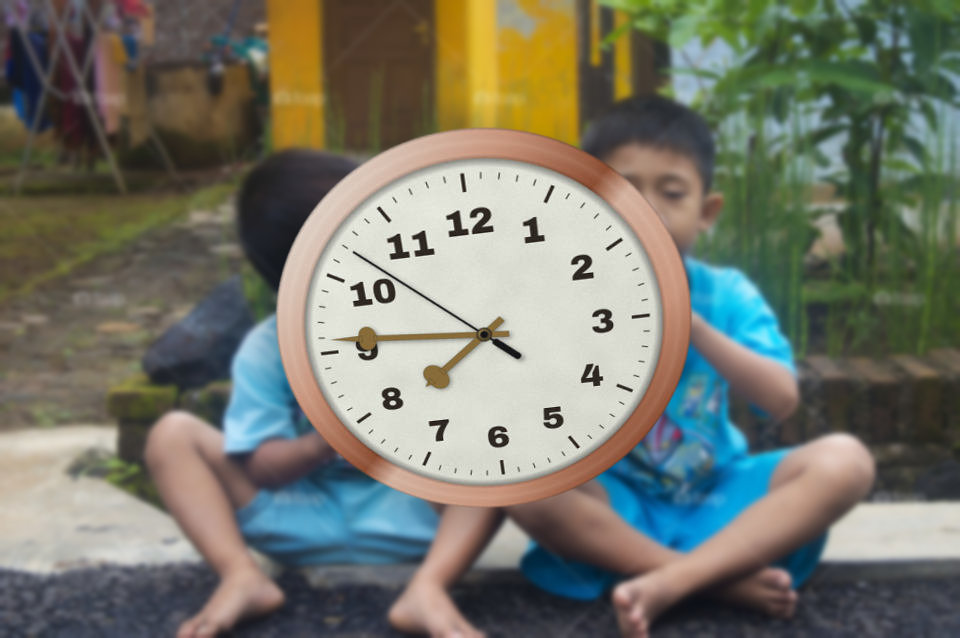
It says **7:45:52**
